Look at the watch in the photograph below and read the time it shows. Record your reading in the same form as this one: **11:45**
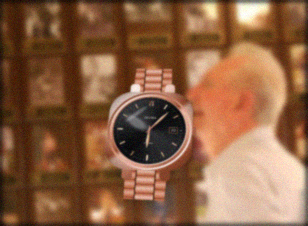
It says **6:07**
